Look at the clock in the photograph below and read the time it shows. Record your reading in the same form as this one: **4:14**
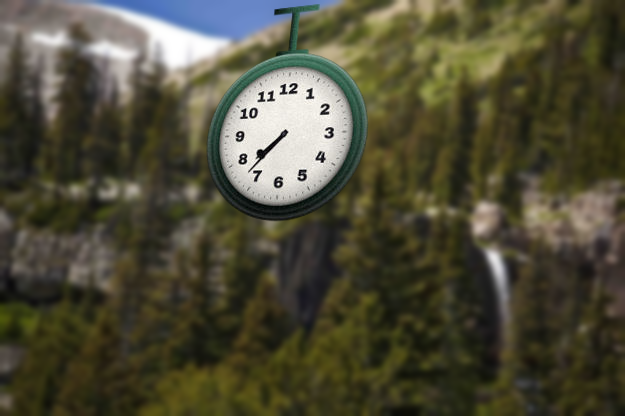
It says **7:37**
